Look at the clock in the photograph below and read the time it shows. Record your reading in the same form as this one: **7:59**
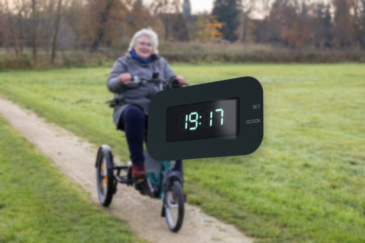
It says **19:17**
